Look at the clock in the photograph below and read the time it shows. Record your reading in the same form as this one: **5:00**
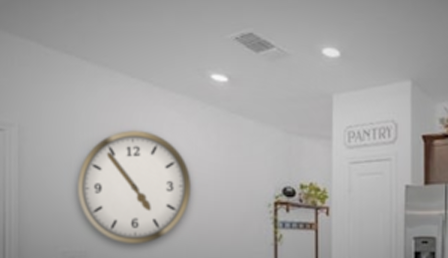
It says **4:54**
